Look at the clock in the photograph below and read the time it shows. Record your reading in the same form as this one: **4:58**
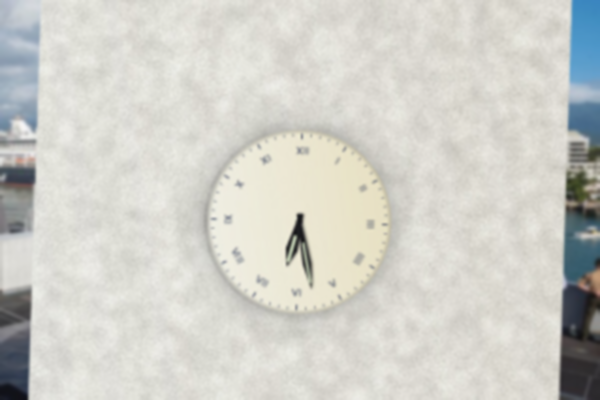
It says **6:28**
